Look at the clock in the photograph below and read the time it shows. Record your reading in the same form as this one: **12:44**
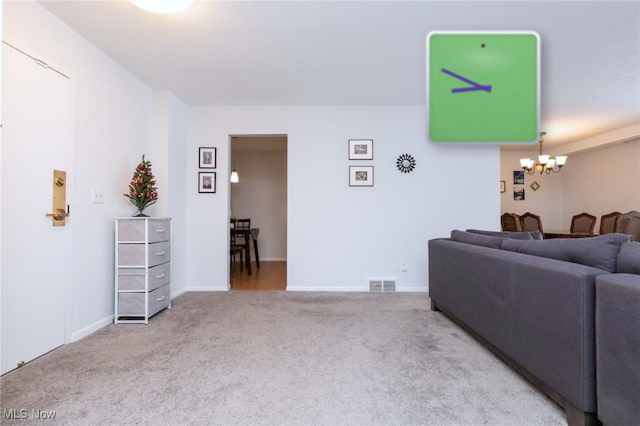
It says **8:49**
